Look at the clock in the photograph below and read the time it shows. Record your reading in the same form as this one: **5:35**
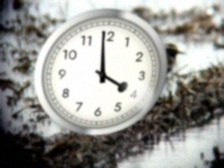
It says **3:59**
